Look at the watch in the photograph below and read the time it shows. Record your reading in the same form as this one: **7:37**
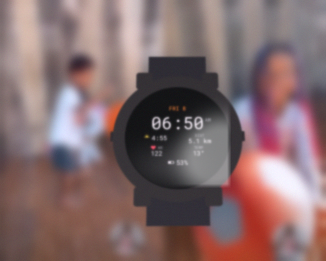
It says **6:50**
